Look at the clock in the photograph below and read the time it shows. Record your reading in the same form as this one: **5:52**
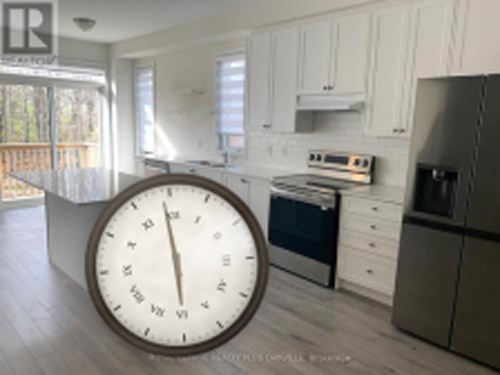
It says **5:59**
